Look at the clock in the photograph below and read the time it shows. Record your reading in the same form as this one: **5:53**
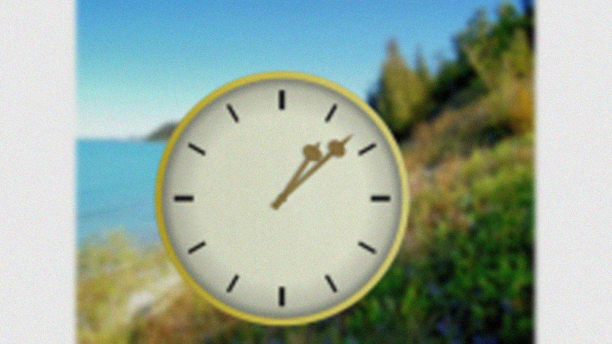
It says **1:08**
